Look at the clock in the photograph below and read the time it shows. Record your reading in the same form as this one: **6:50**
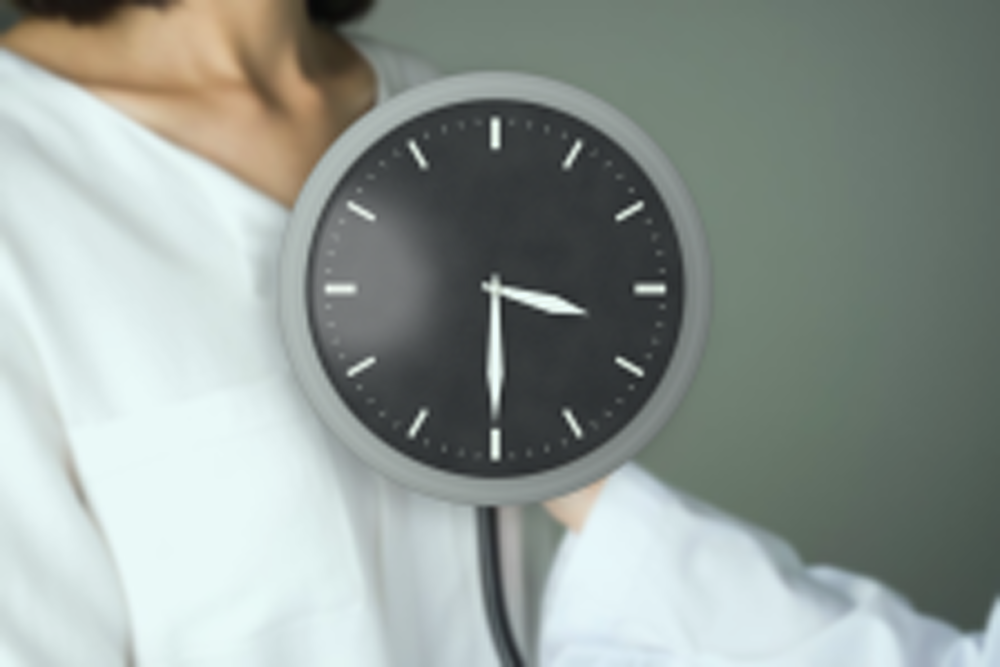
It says **3:30**
